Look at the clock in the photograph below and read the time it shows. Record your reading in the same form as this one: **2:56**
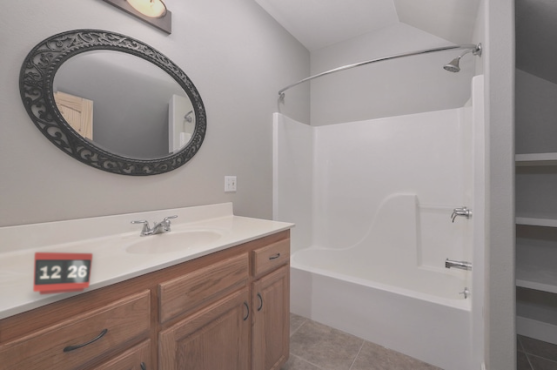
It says **12:26**
